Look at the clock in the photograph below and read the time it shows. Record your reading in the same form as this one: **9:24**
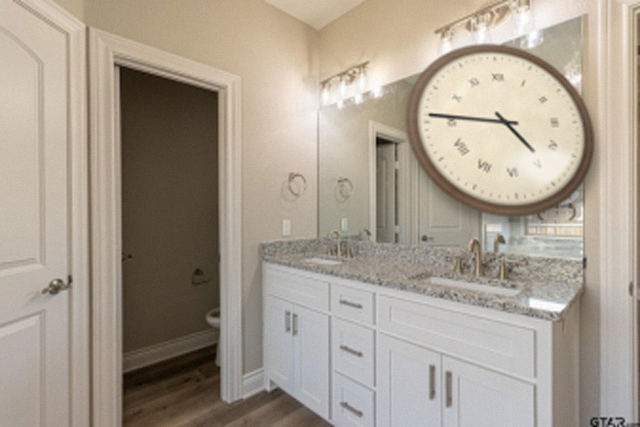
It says **4:46**
